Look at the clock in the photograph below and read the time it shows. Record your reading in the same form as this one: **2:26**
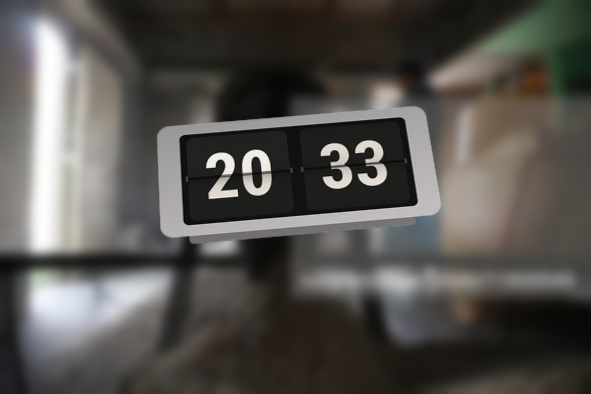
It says **20:33**
